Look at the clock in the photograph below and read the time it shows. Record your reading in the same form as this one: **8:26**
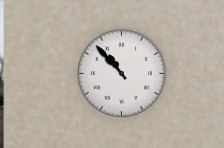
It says **10:53**
